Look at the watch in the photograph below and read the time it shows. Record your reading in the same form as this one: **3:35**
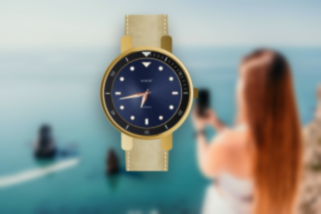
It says **6:43**
